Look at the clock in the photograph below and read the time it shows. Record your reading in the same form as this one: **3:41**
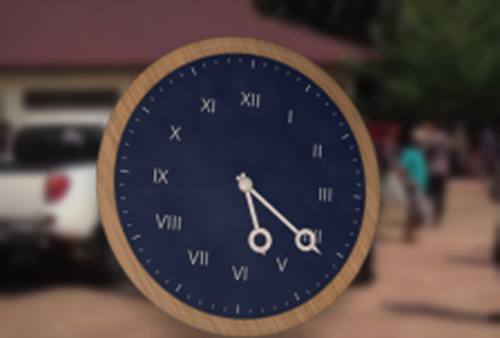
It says **5:21**
